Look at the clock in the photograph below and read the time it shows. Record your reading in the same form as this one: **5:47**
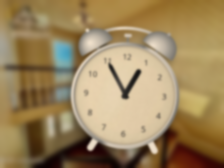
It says **12:55**
